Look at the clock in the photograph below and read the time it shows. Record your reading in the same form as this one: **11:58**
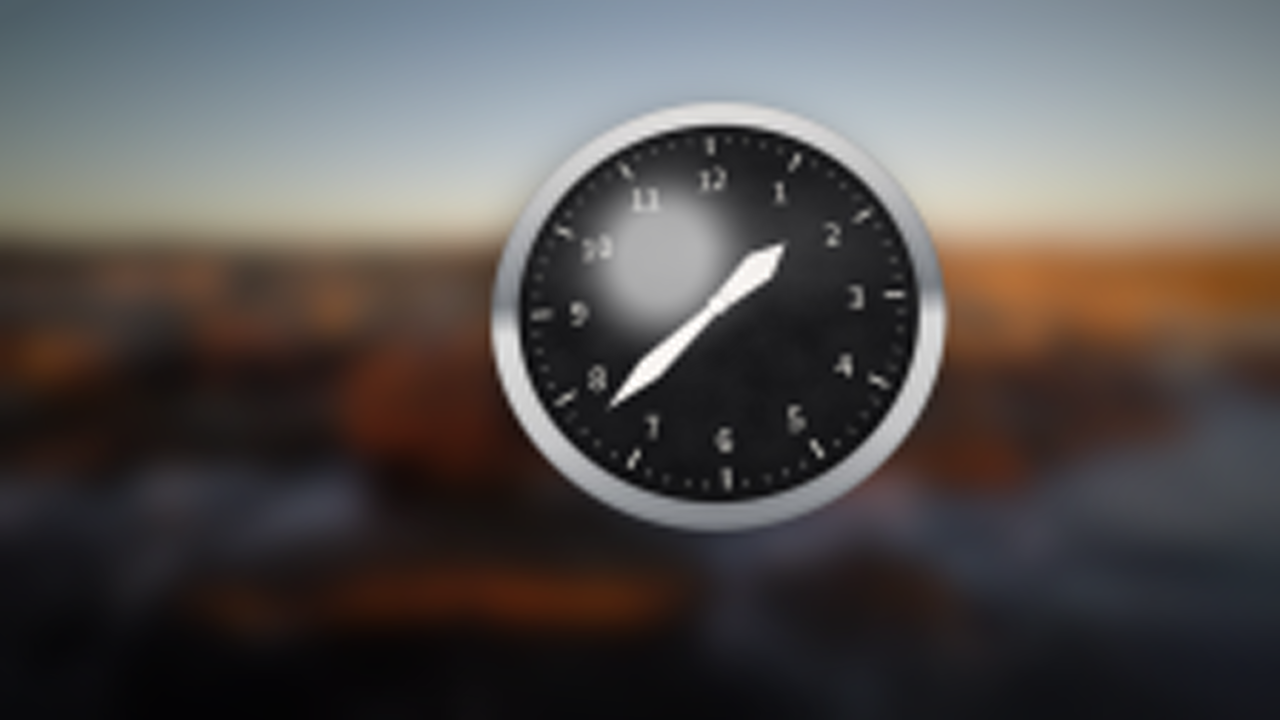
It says **1:38**
